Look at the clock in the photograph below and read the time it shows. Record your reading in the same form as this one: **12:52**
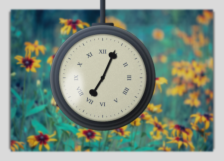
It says **7:04**
